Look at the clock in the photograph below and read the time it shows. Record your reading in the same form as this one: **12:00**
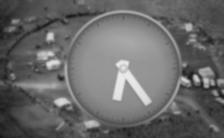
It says **6:24**
